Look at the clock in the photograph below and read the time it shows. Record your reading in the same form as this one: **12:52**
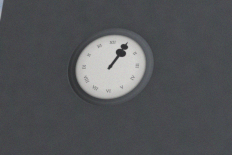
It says **1:05**
